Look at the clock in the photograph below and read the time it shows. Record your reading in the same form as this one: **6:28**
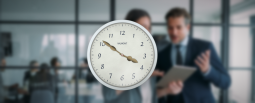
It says **3:51**
